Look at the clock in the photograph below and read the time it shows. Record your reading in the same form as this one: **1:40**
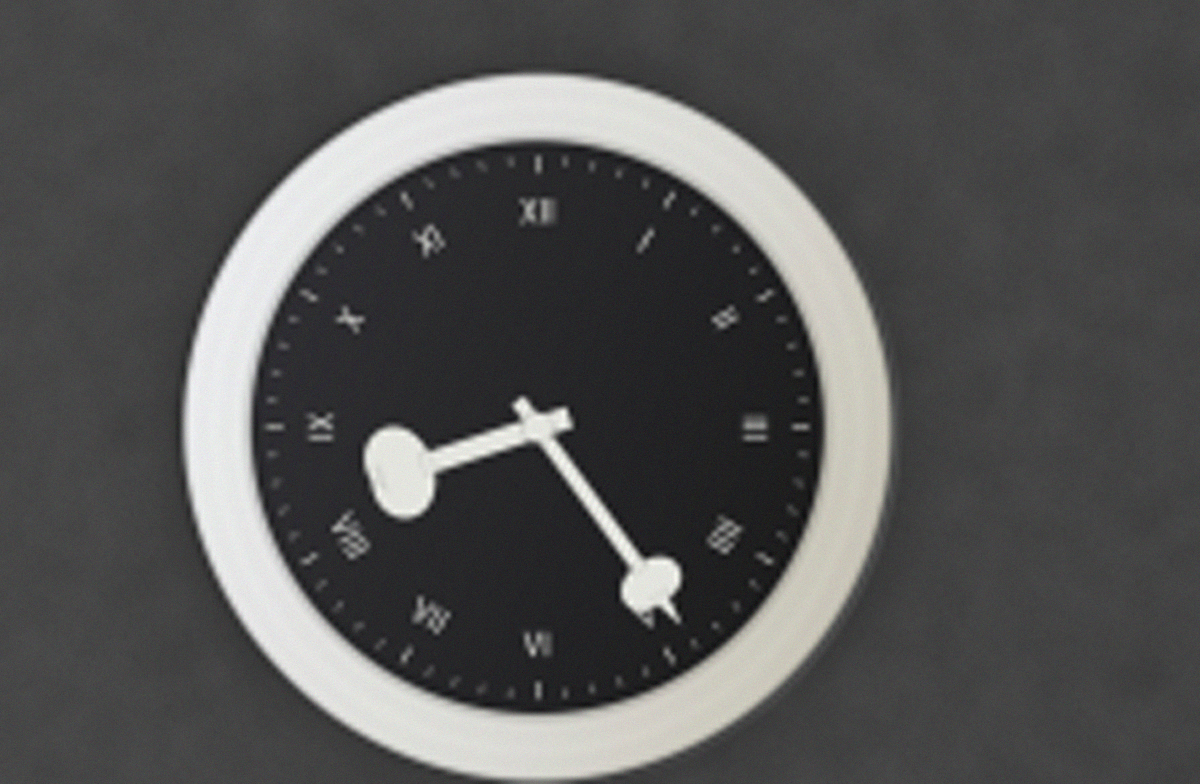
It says **8:24**
